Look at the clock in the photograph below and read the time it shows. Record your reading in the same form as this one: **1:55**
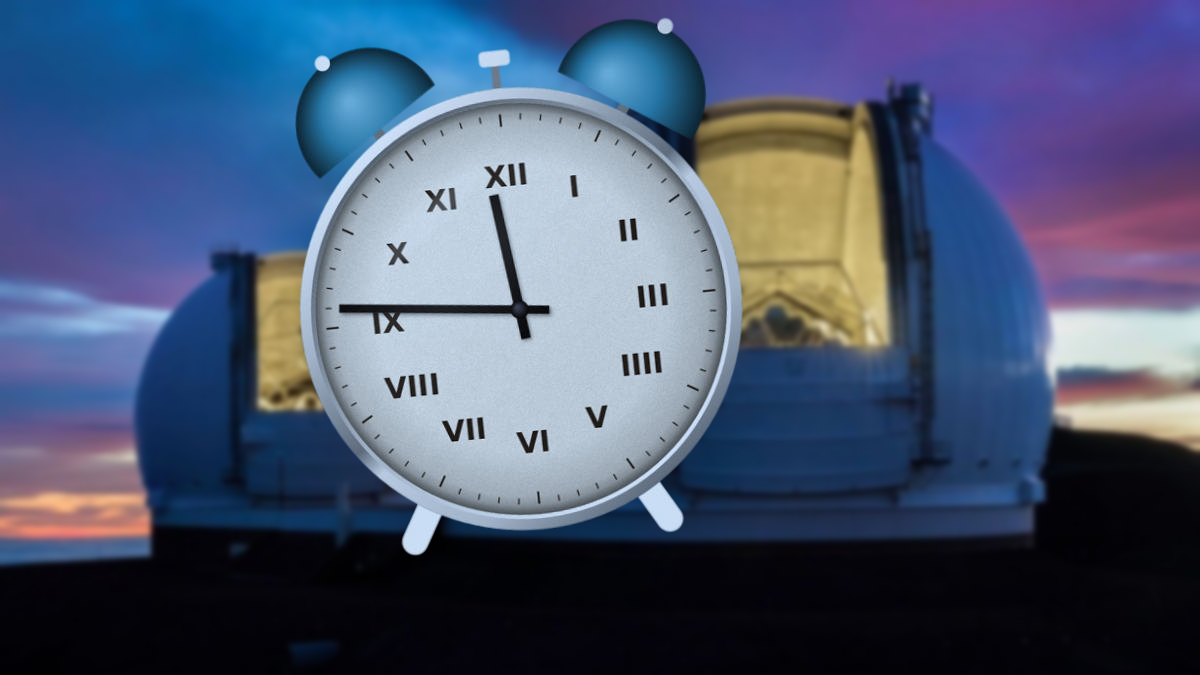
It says **11:46**
